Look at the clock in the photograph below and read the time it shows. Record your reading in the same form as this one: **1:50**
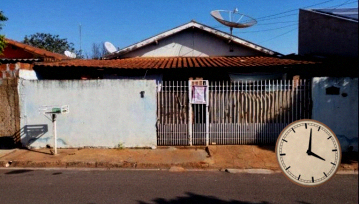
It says **4:02**
